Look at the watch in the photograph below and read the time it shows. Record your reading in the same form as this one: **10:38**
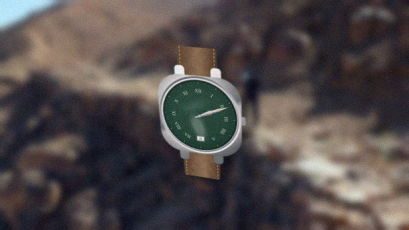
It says **2:11**
